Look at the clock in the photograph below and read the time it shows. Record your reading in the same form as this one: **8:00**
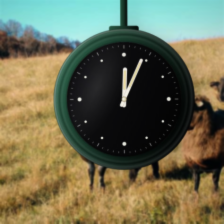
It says **12:04**
